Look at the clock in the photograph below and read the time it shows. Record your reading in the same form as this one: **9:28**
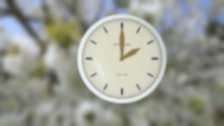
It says **2:00**
